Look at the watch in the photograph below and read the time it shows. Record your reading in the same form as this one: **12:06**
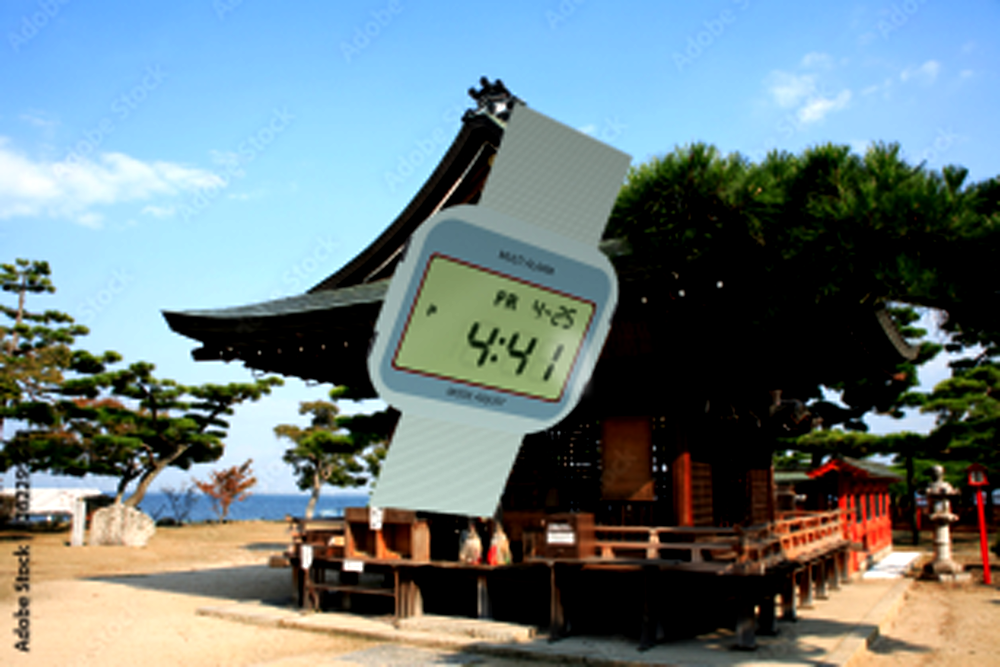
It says **4:41**
